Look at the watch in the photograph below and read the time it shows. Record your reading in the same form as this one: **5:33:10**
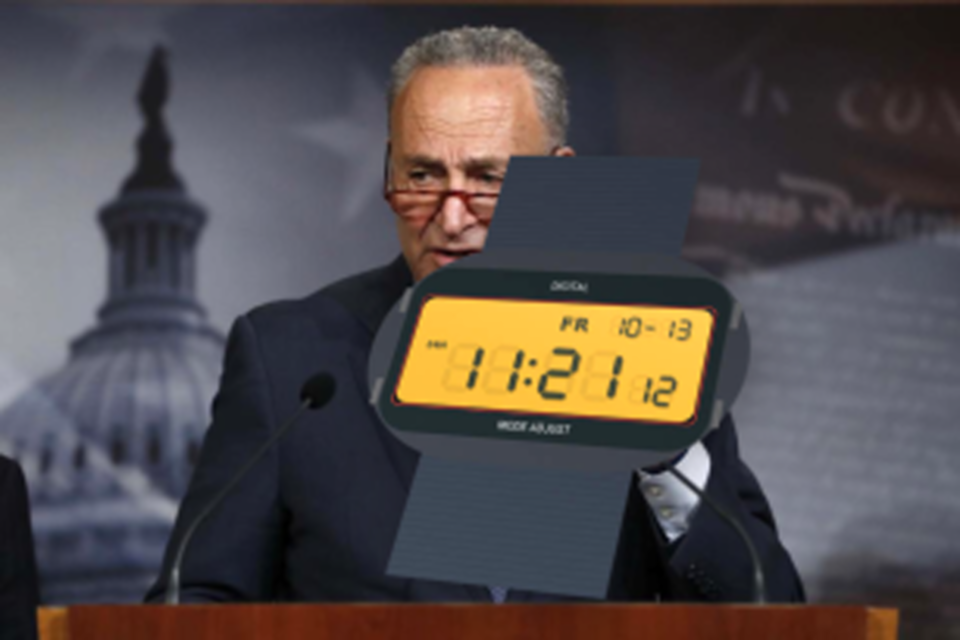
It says **11:21:12**
